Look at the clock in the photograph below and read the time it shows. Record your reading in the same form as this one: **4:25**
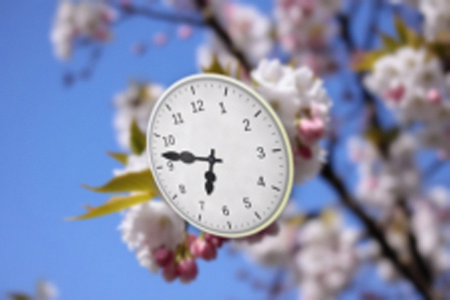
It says **6:47**
